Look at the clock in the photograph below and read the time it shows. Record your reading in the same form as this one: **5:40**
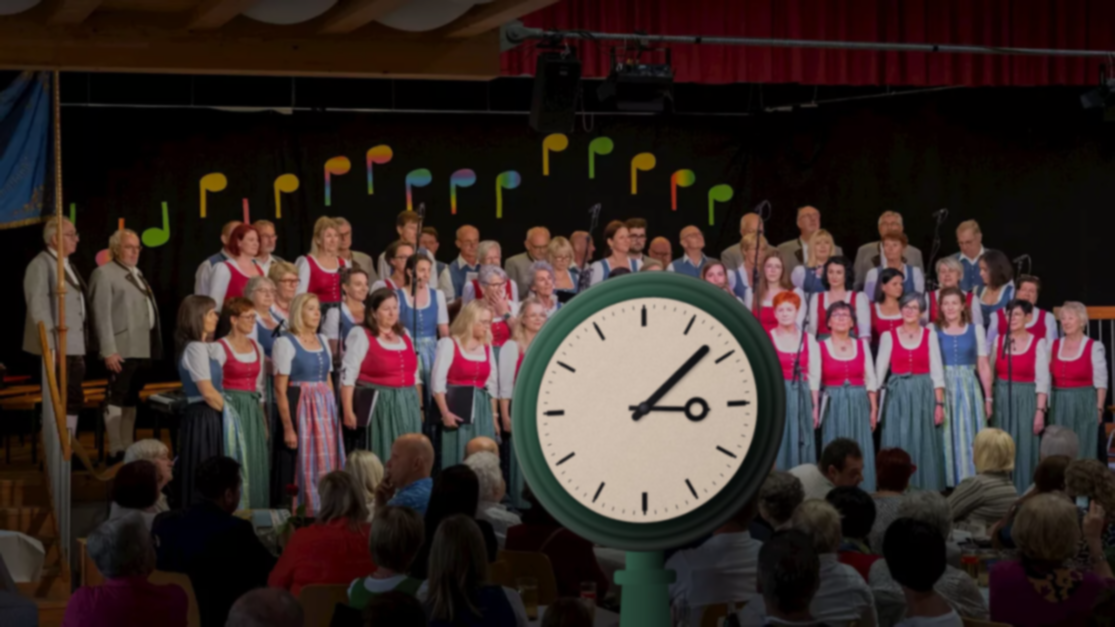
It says **3:08**
